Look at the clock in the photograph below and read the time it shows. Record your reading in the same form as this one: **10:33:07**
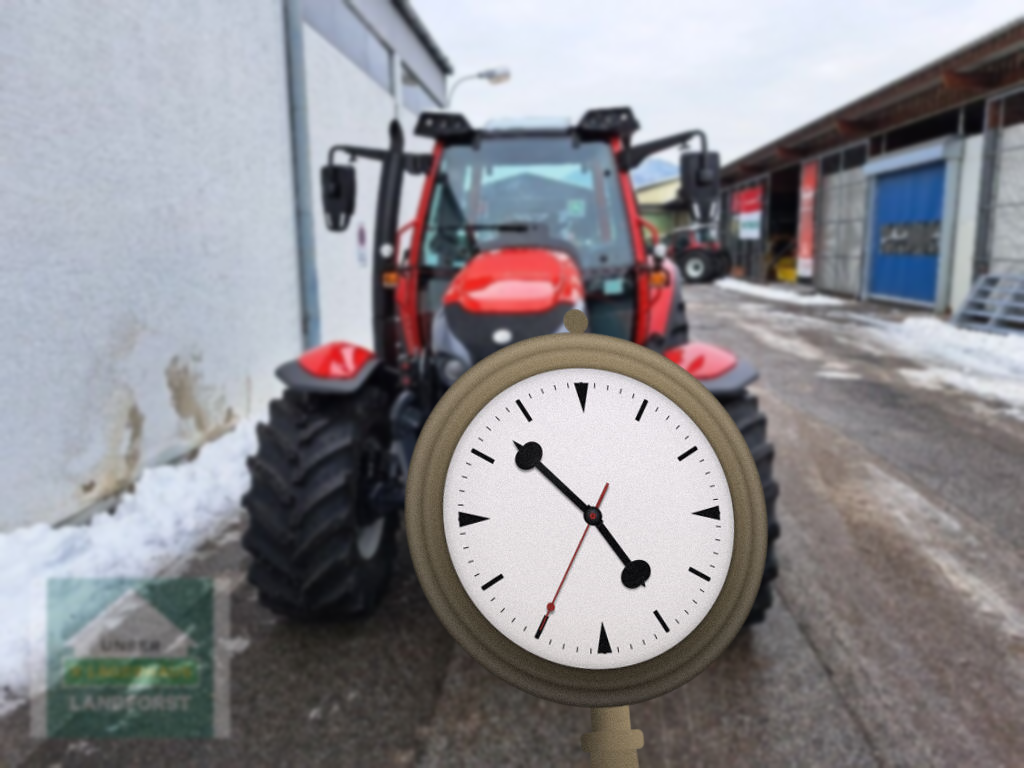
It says **4:52:35**
